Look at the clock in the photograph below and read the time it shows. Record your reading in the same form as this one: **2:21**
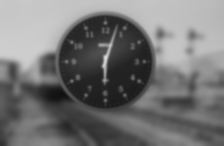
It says **6:03**
